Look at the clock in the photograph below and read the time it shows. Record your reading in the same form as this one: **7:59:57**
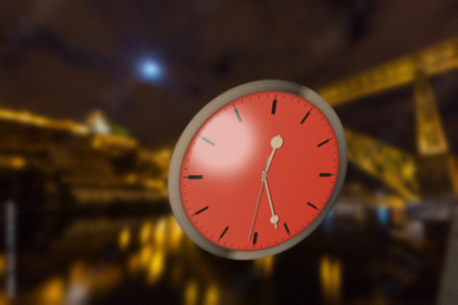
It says **12:26:31**
